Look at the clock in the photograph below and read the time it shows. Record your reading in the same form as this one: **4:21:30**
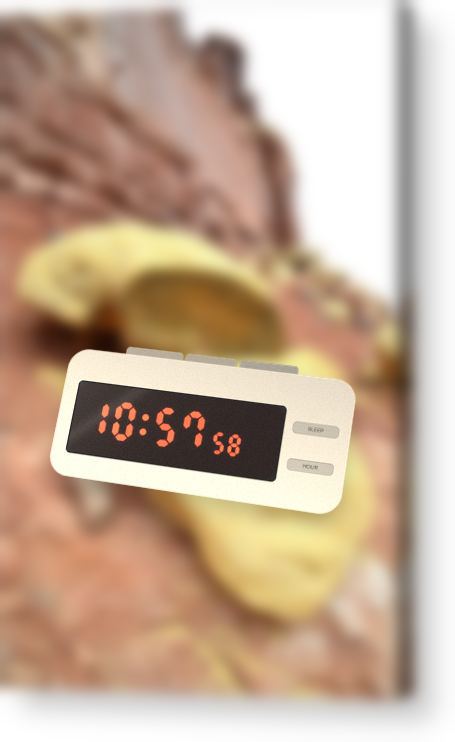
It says **10:57:58**
